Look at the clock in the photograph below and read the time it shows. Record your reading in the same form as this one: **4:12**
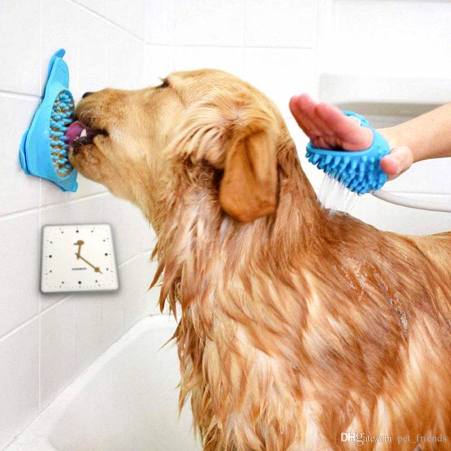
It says **12:22**
